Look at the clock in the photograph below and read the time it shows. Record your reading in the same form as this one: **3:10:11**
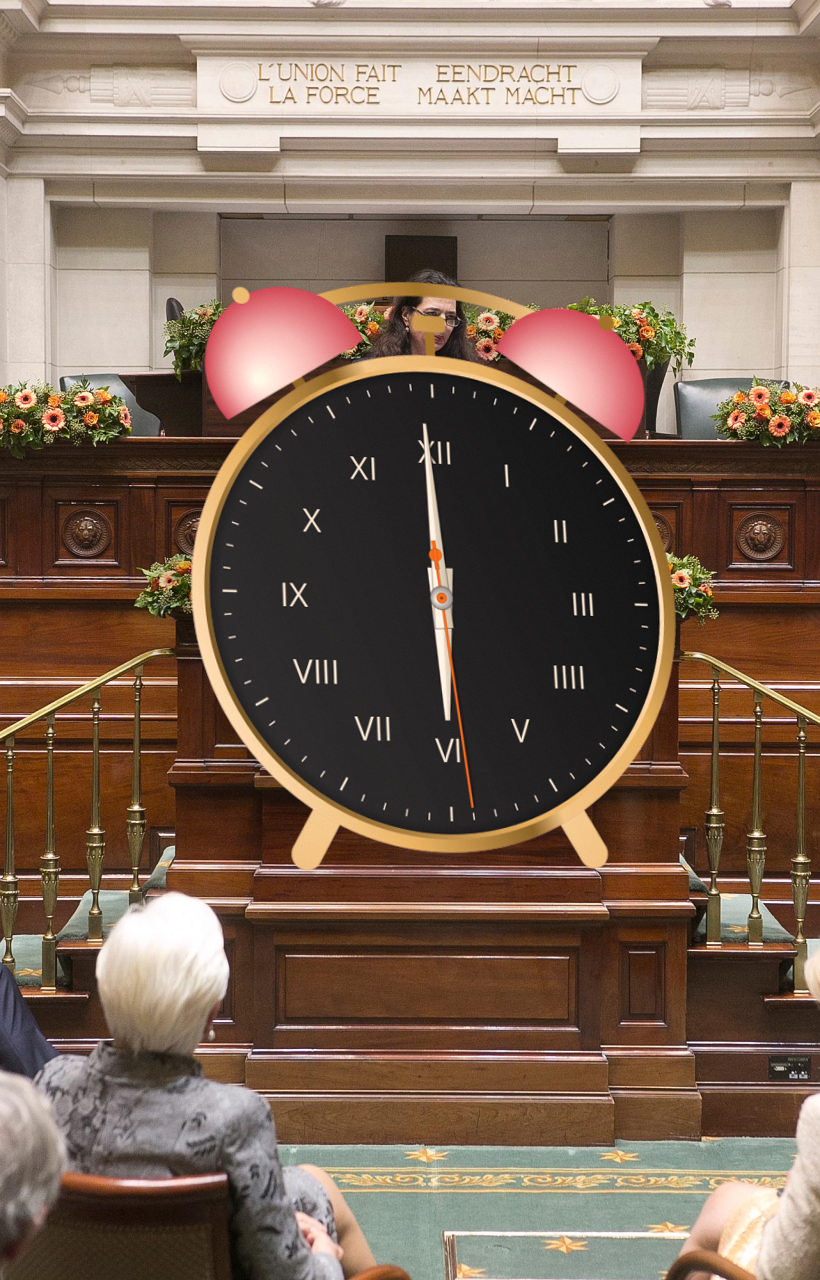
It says **5:59:29**
